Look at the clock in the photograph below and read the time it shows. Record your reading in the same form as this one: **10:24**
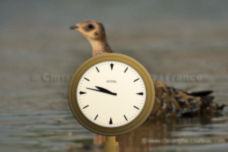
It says **9:47**
